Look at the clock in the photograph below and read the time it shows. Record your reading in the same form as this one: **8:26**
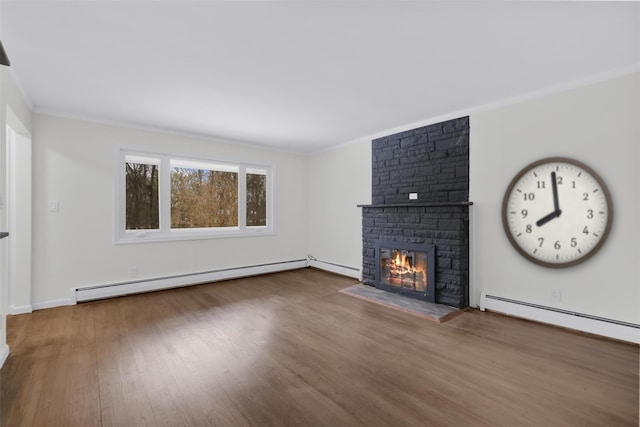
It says **7:59**
